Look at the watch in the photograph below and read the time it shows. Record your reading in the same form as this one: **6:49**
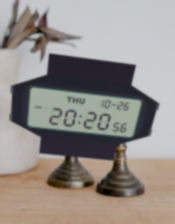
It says **20:20**
